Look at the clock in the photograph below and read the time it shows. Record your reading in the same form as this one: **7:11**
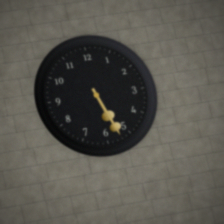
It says **5:27**
